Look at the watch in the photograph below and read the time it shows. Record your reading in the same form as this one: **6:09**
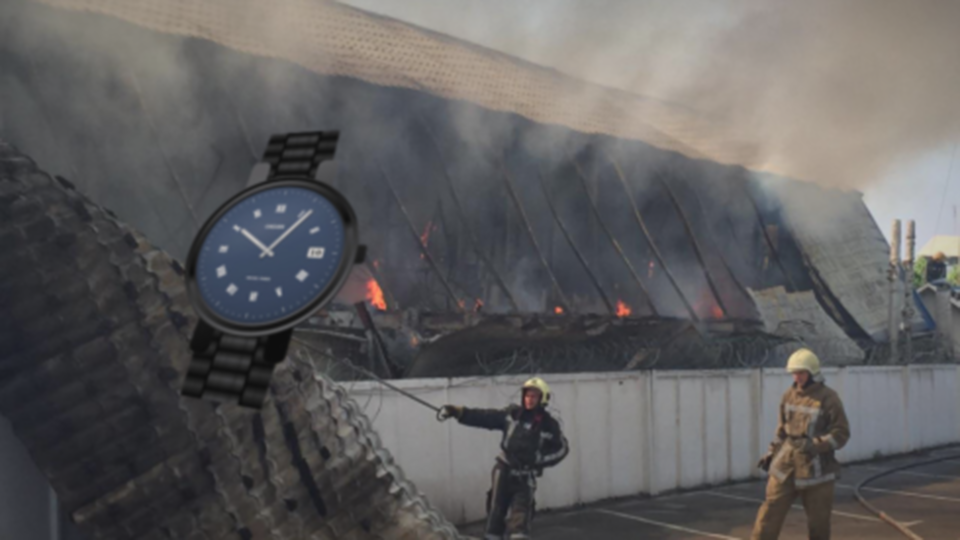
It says **10:06**
